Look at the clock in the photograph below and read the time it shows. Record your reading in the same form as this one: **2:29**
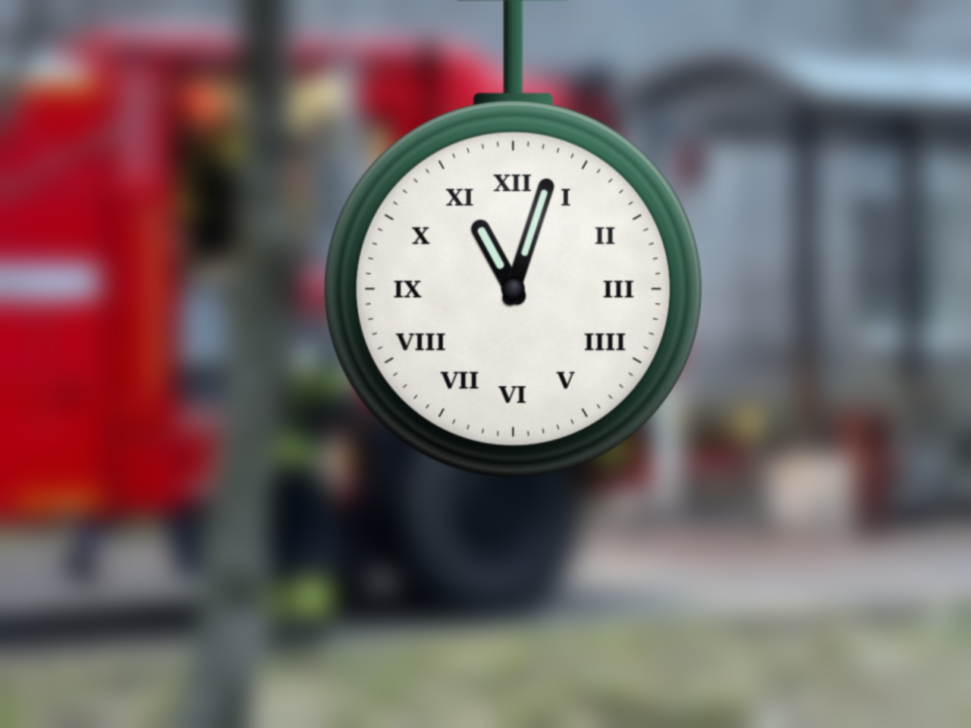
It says **11:03**
